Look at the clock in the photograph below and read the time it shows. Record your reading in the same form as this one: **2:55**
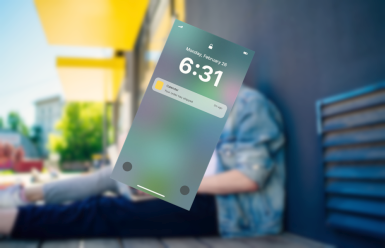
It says **6:31**
